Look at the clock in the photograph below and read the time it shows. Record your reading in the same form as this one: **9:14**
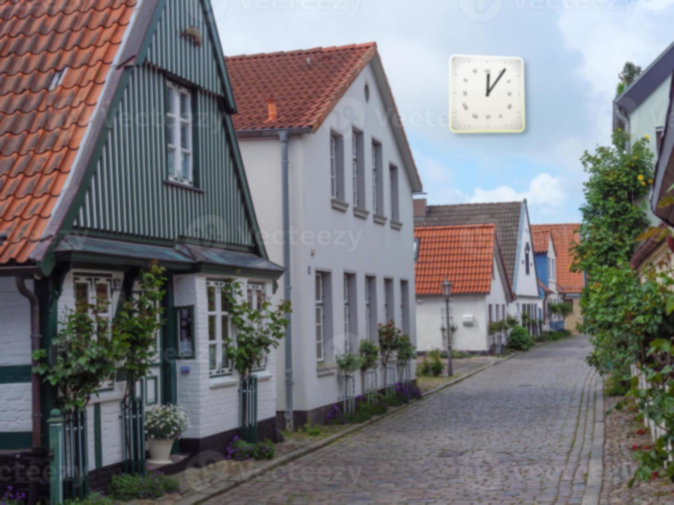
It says **12:06**
